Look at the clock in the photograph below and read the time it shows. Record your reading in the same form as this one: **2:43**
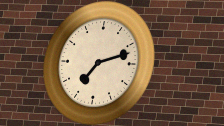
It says **7:12**
